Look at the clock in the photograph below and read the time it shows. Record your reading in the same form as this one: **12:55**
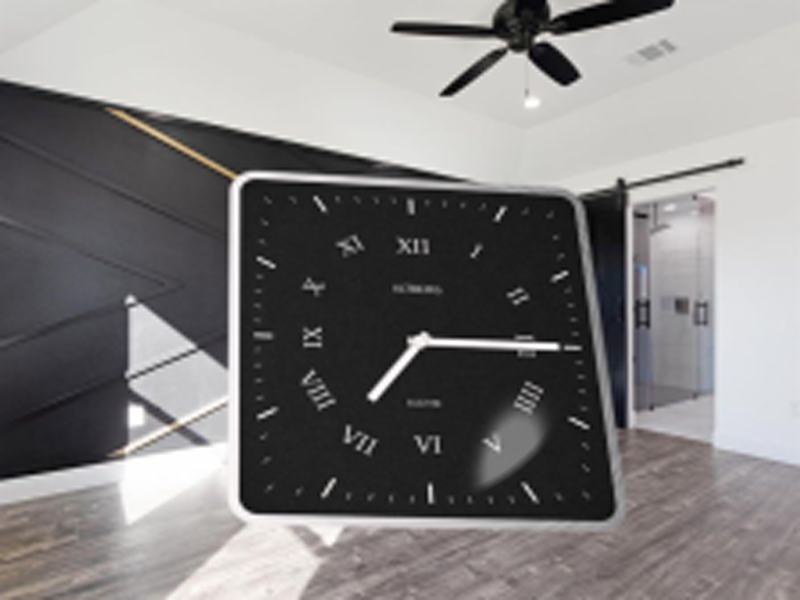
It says **7:15**
